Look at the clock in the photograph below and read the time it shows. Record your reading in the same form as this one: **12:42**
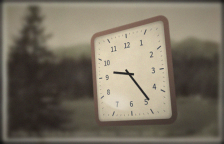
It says **9:24**
